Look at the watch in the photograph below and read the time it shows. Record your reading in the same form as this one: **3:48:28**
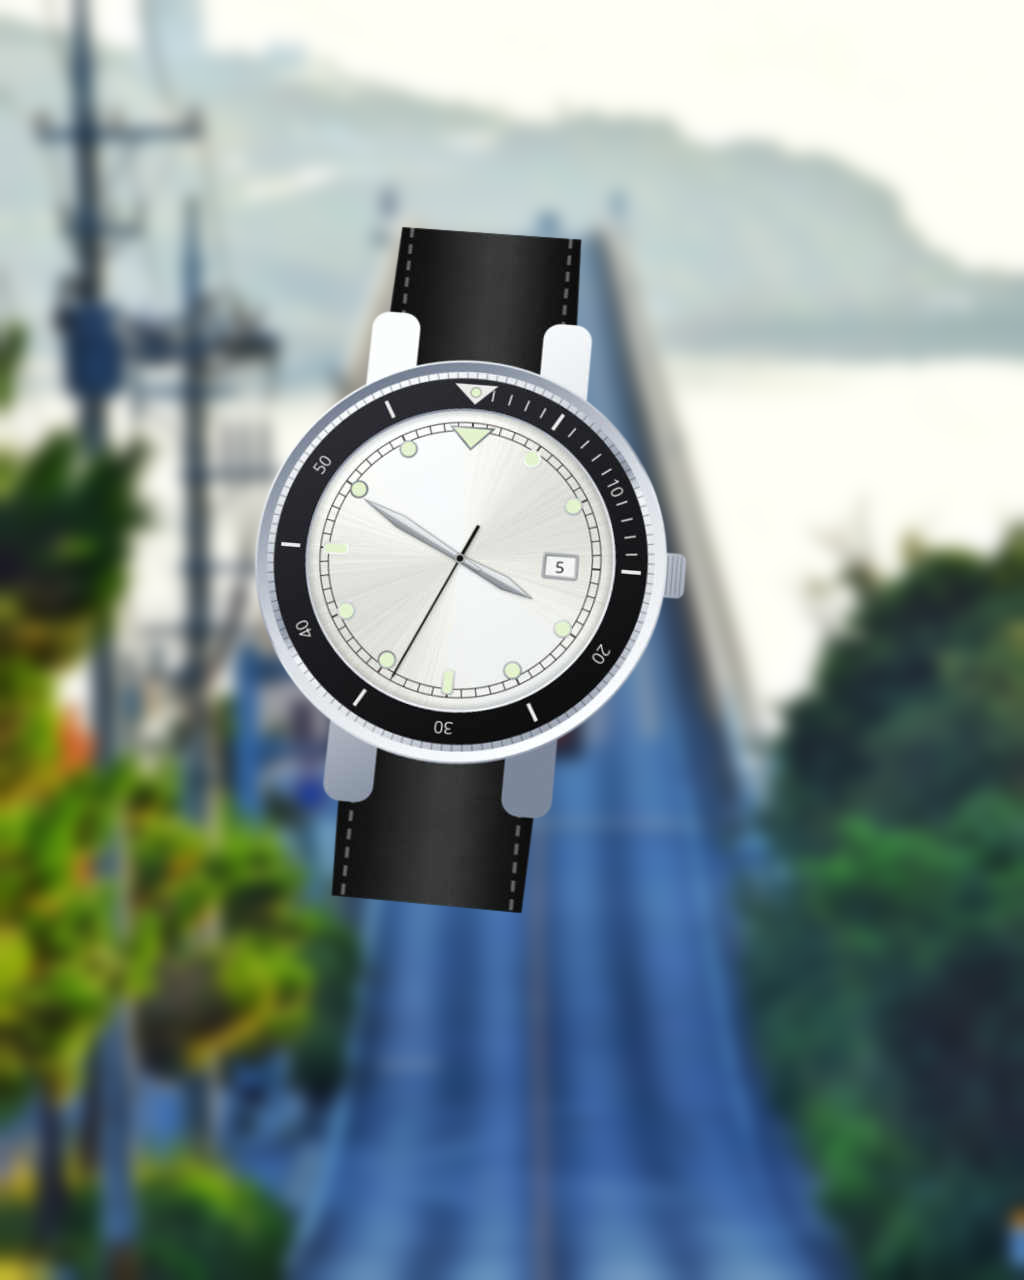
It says **3:49:34**
